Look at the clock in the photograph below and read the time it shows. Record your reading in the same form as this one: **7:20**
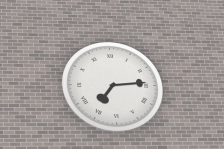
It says **7:14**
